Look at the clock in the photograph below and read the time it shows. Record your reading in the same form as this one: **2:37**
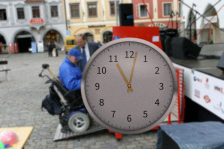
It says **11:02**
